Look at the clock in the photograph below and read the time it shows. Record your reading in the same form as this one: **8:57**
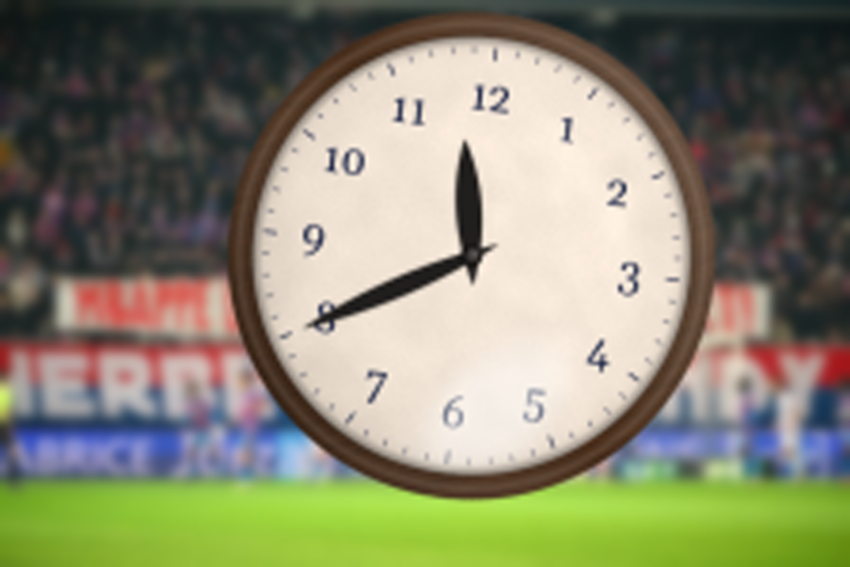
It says **11:40**
